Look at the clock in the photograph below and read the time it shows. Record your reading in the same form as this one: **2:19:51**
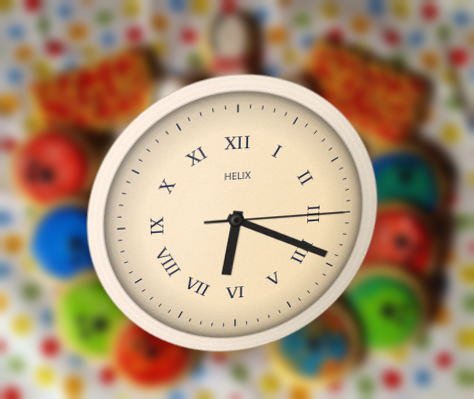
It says **6:19:15**
